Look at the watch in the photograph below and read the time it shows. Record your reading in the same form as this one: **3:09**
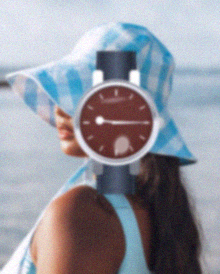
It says **9:15**
